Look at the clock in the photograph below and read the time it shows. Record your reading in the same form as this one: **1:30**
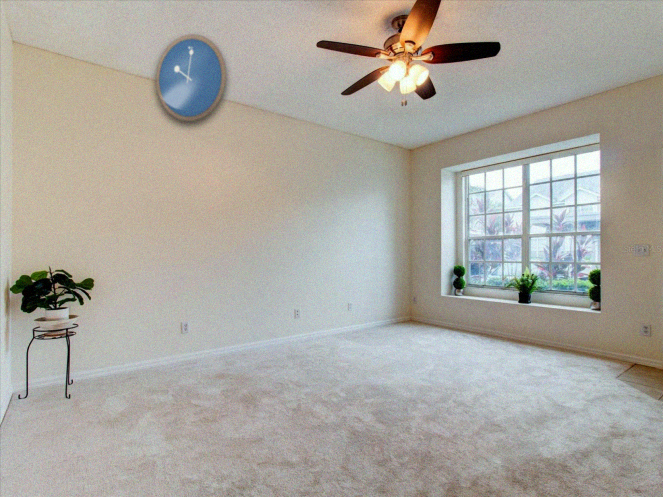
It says **10:01**
